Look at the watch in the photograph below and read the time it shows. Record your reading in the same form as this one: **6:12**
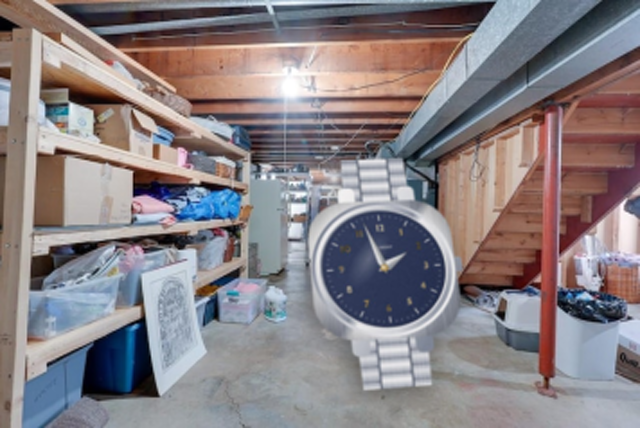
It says **1:57**
